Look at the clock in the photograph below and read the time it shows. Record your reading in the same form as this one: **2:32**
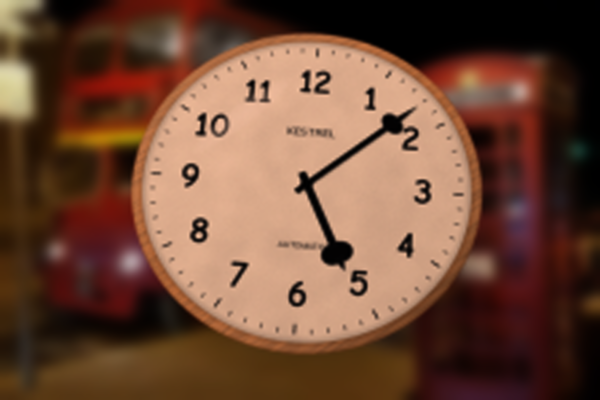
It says **5:08**
